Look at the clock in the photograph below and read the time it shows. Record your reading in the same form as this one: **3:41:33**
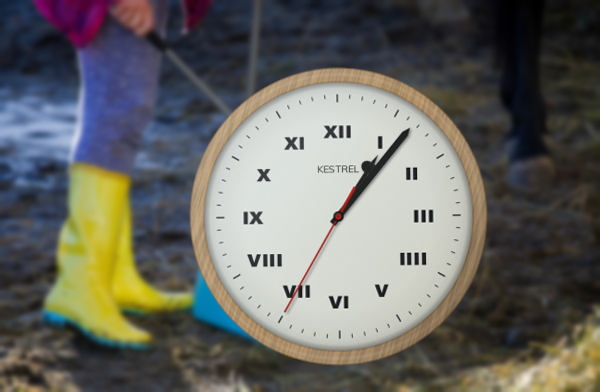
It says **1:06:35**
